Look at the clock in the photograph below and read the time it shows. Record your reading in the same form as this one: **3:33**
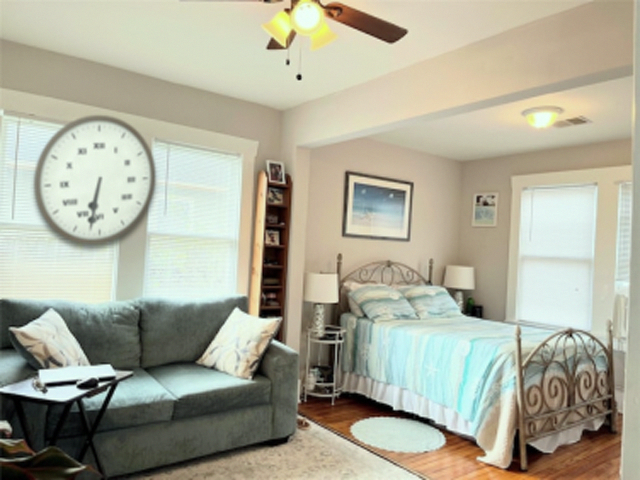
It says **6:32**
